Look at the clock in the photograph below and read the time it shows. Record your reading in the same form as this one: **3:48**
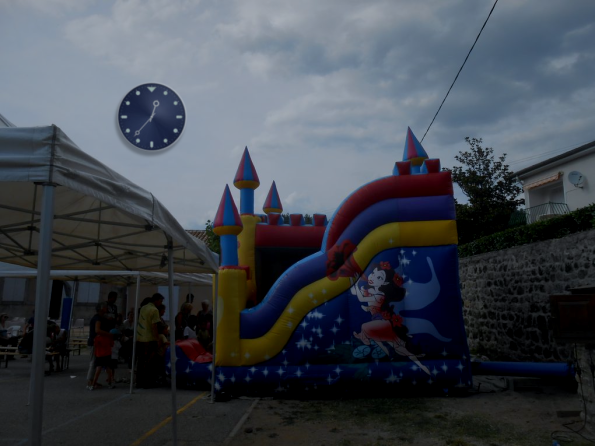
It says **12:37**
